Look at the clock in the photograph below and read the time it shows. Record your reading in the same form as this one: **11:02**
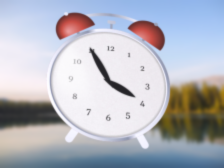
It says **3:55**
